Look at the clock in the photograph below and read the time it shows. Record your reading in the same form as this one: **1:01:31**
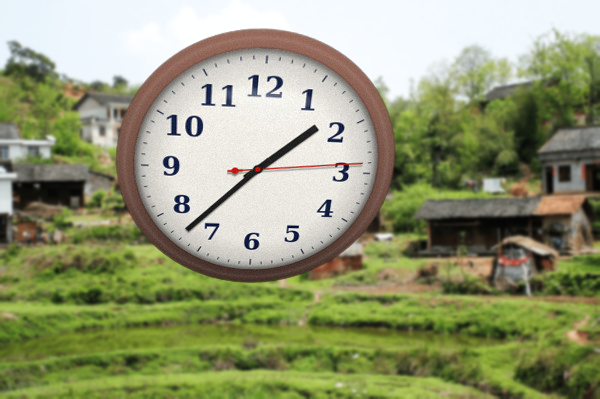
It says **1:37:14**
